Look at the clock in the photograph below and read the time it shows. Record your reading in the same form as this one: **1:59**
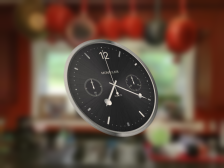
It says **7:20**
